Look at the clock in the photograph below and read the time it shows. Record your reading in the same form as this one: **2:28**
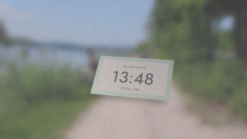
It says **13:48**
